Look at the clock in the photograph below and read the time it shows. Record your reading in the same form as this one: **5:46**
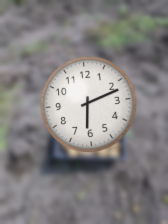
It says **6:12**
